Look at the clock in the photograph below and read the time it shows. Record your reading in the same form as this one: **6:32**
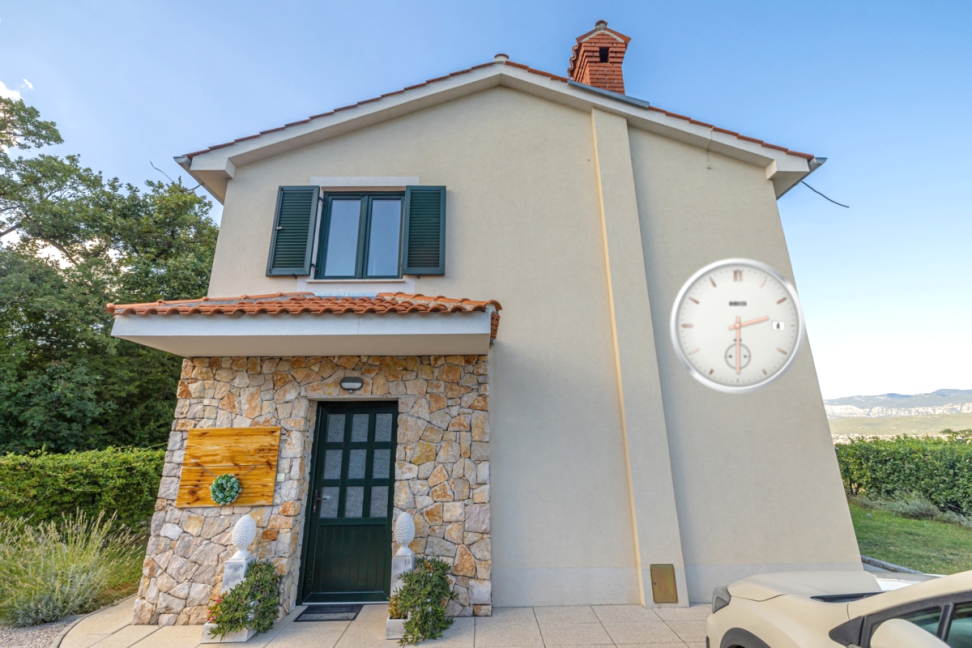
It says **2:30**
